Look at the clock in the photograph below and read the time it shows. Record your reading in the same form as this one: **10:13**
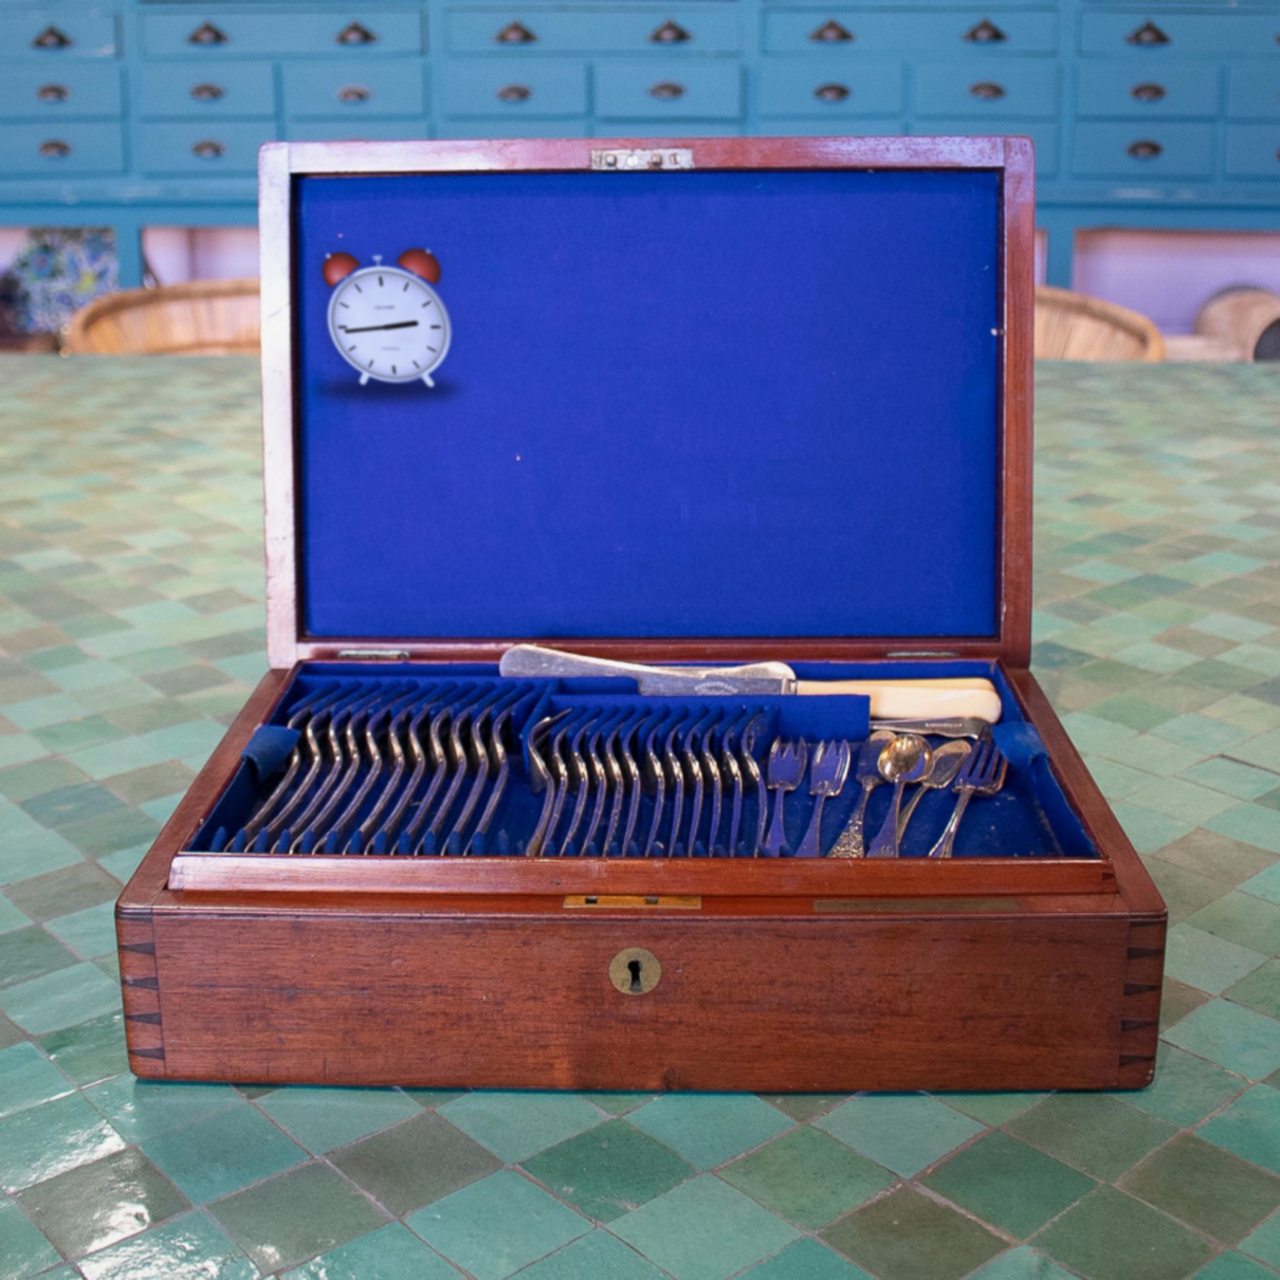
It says **2:44**
